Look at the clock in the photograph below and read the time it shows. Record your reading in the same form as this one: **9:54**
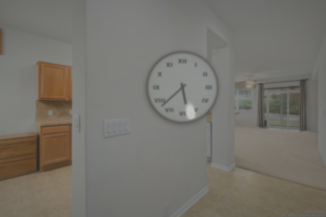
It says **5:38**
